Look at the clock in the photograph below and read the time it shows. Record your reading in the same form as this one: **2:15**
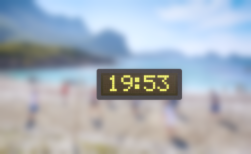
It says **19:53**
